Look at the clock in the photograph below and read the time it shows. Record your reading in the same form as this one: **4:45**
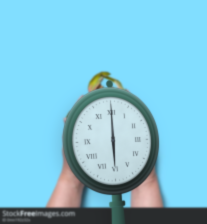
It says **6:00**
